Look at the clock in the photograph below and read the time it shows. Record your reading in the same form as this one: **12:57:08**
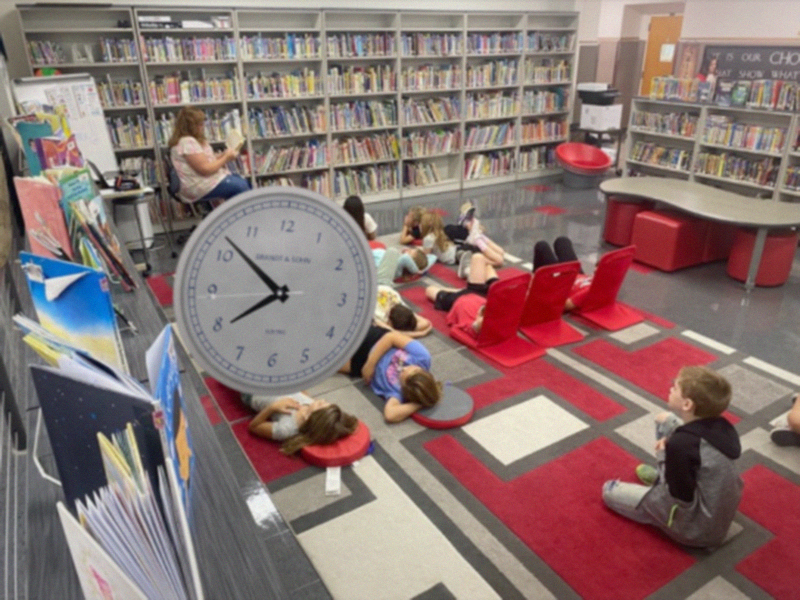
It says **7:51:44**
